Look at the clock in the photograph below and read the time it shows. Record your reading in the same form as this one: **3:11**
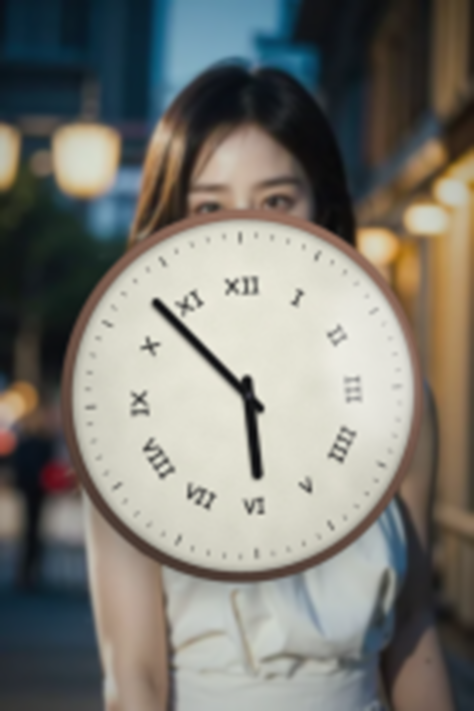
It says **5:53**
